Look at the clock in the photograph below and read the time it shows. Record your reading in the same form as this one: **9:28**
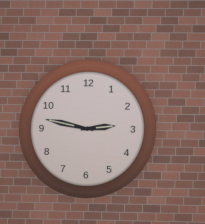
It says **2:47**
